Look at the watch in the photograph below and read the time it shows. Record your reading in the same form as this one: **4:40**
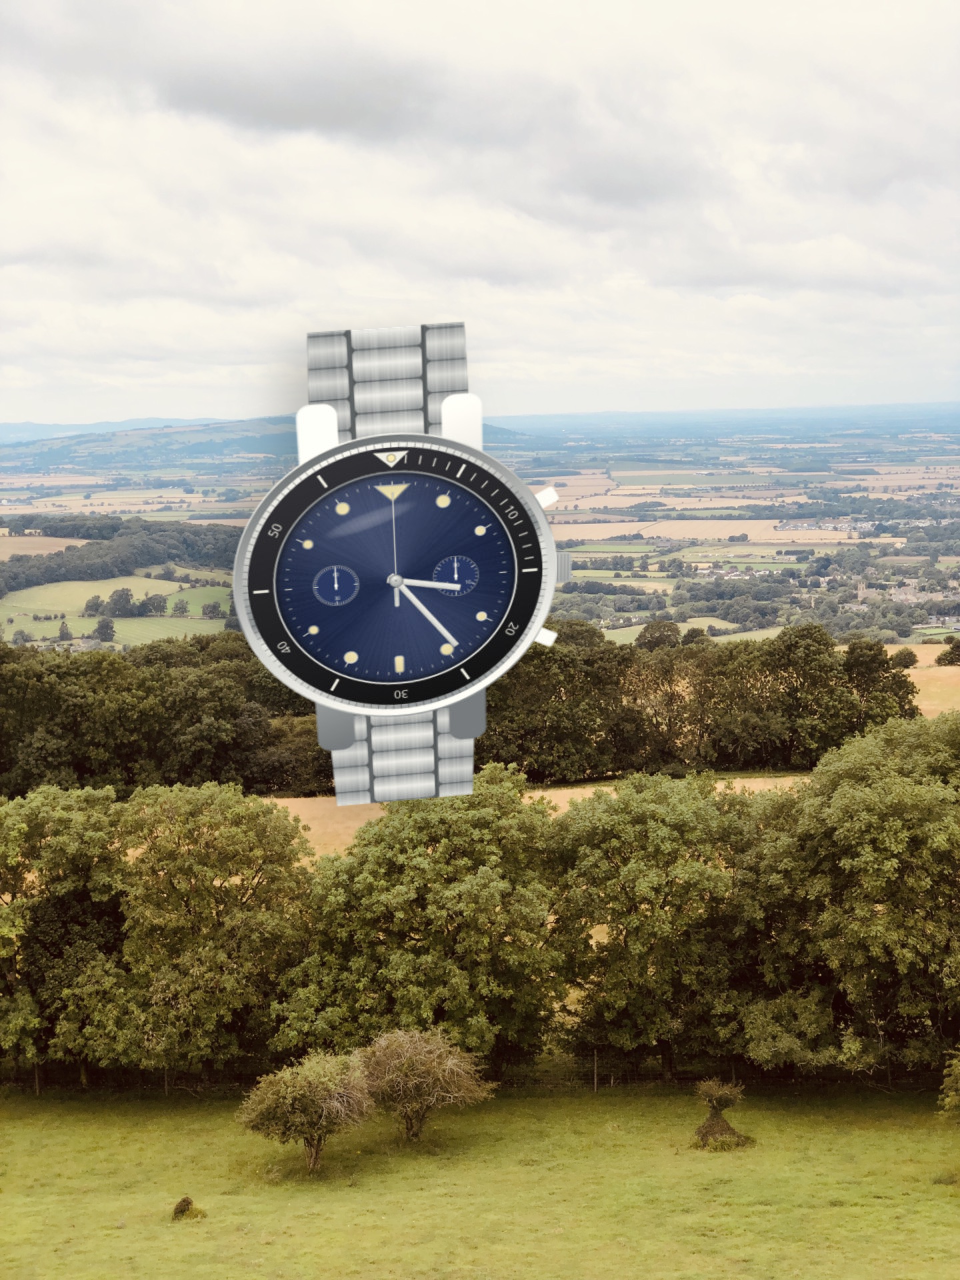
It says **3:24**
